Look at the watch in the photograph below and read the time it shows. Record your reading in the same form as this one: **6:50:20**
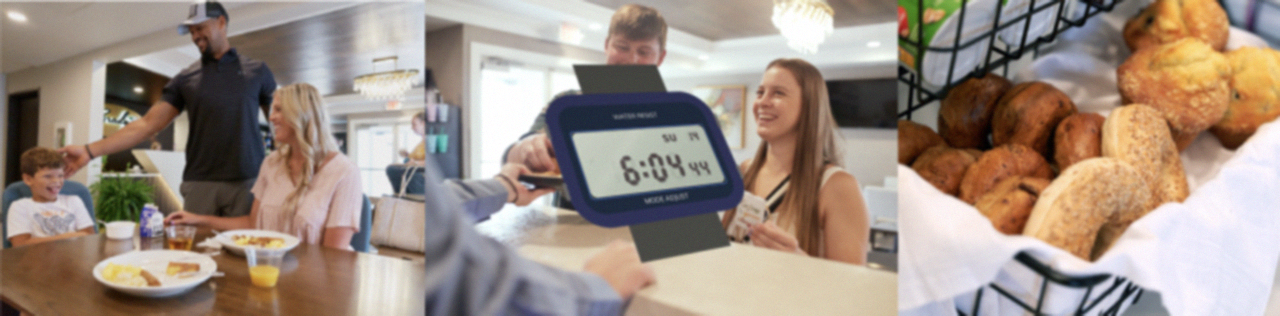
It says **6:04:44**
